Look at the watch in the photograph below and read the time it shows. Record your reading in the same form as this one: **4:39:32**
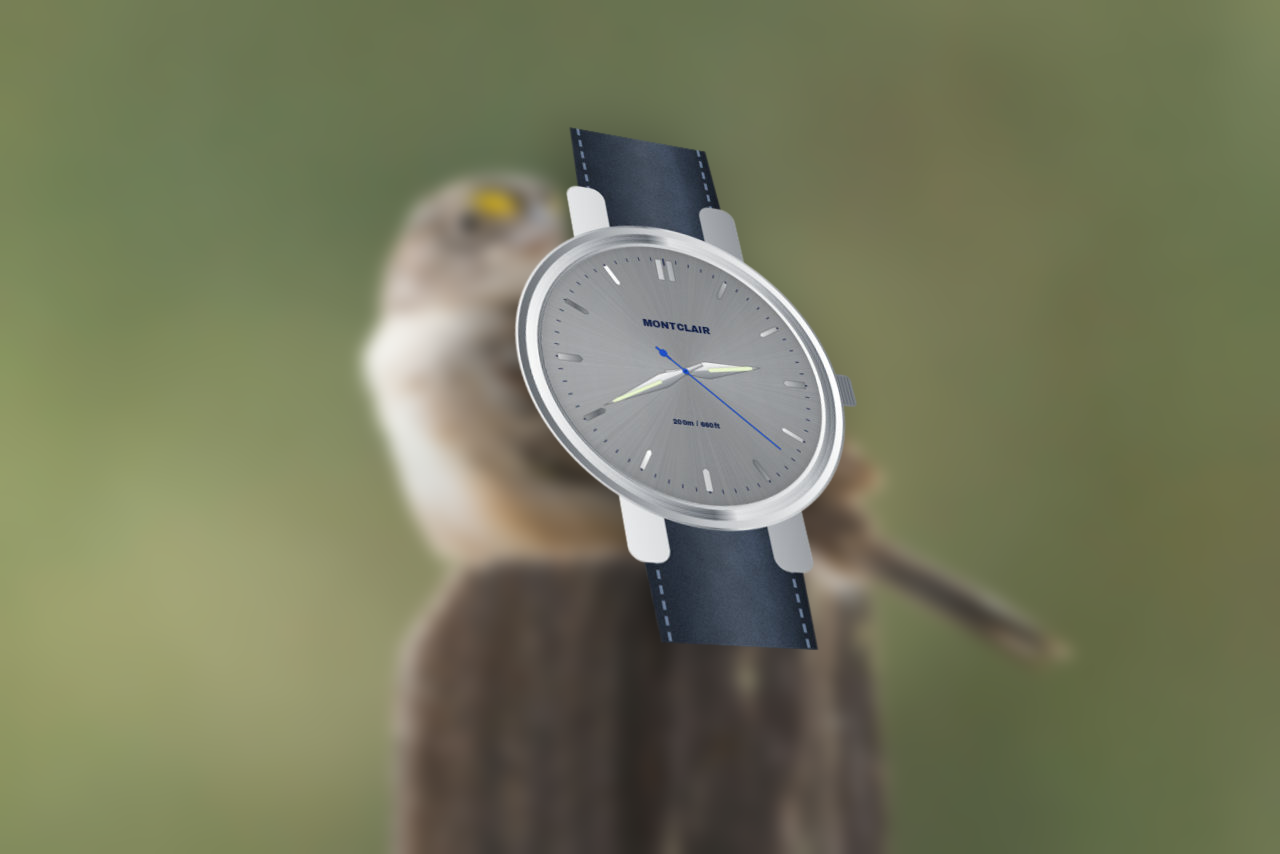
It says **2:40:22**
